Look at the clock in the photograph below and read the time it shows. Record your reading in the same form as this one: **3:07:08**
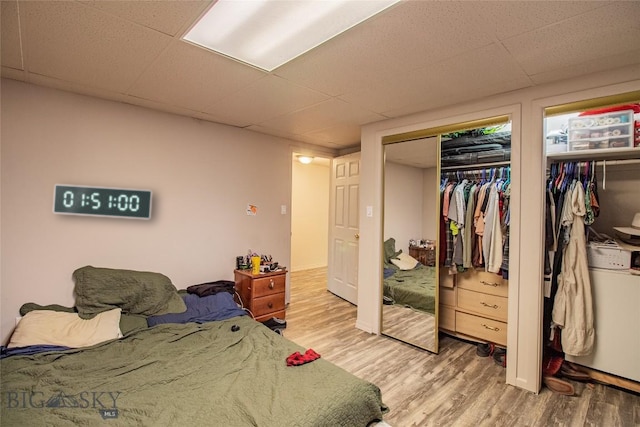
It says **1:51:00**
